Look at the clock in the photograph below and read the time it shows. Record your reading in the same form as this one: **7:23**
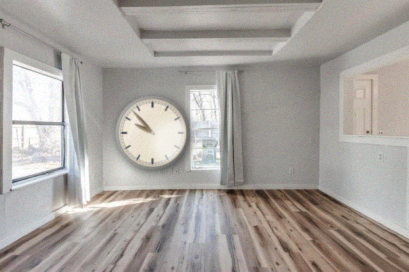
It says **9:53**
